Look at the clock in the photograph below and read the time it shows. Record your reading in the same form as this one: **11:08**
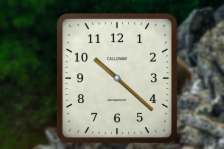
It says **10:22**
